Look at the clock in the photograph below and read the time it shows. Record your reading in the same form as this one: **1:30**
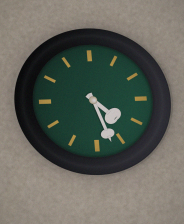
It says **4:27**
